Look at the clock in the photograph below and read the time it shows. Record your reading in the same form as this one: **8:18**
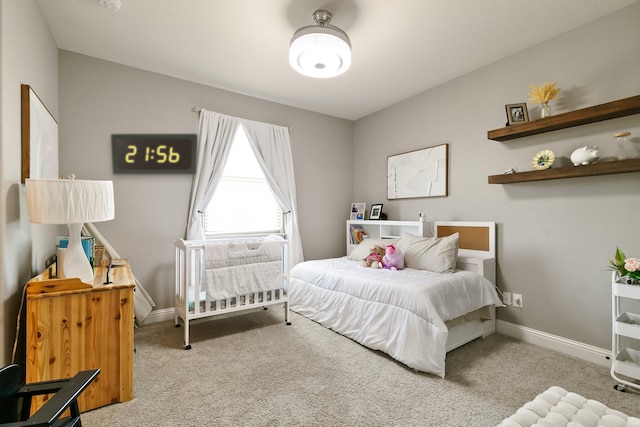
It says **21:56**
